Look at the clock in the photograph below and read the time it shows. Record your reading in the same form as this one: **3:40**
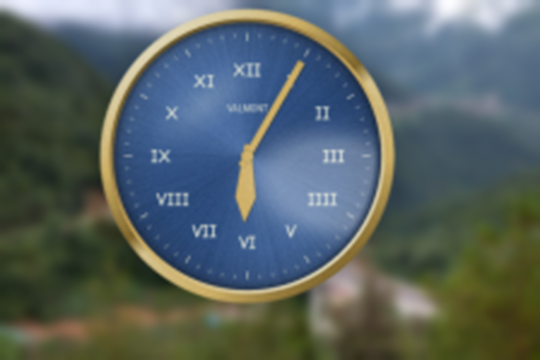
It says **6:05**
